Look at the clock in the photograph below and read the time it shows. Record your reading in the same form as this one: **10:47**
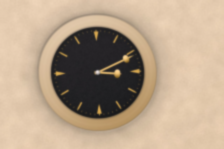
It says **3:11**
